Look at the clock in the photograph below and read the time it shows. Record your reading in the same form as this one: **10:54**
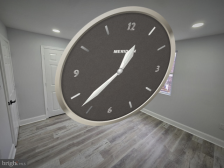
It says **12:37**
